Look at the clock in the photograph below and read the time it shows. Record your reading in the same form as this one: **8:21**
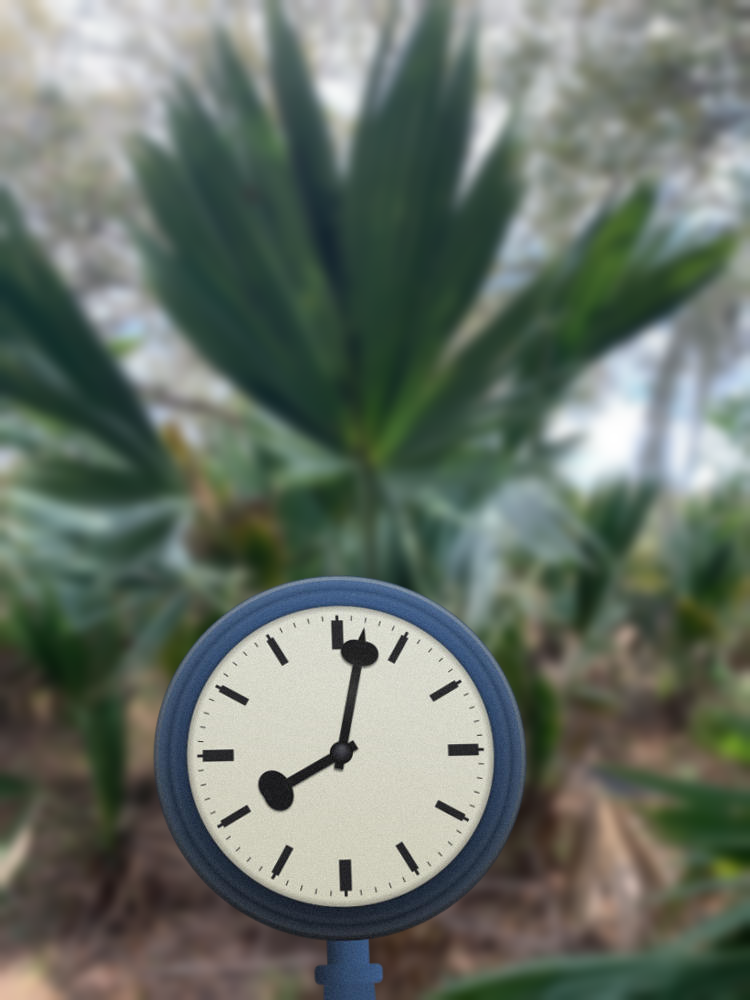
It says **8:02**
